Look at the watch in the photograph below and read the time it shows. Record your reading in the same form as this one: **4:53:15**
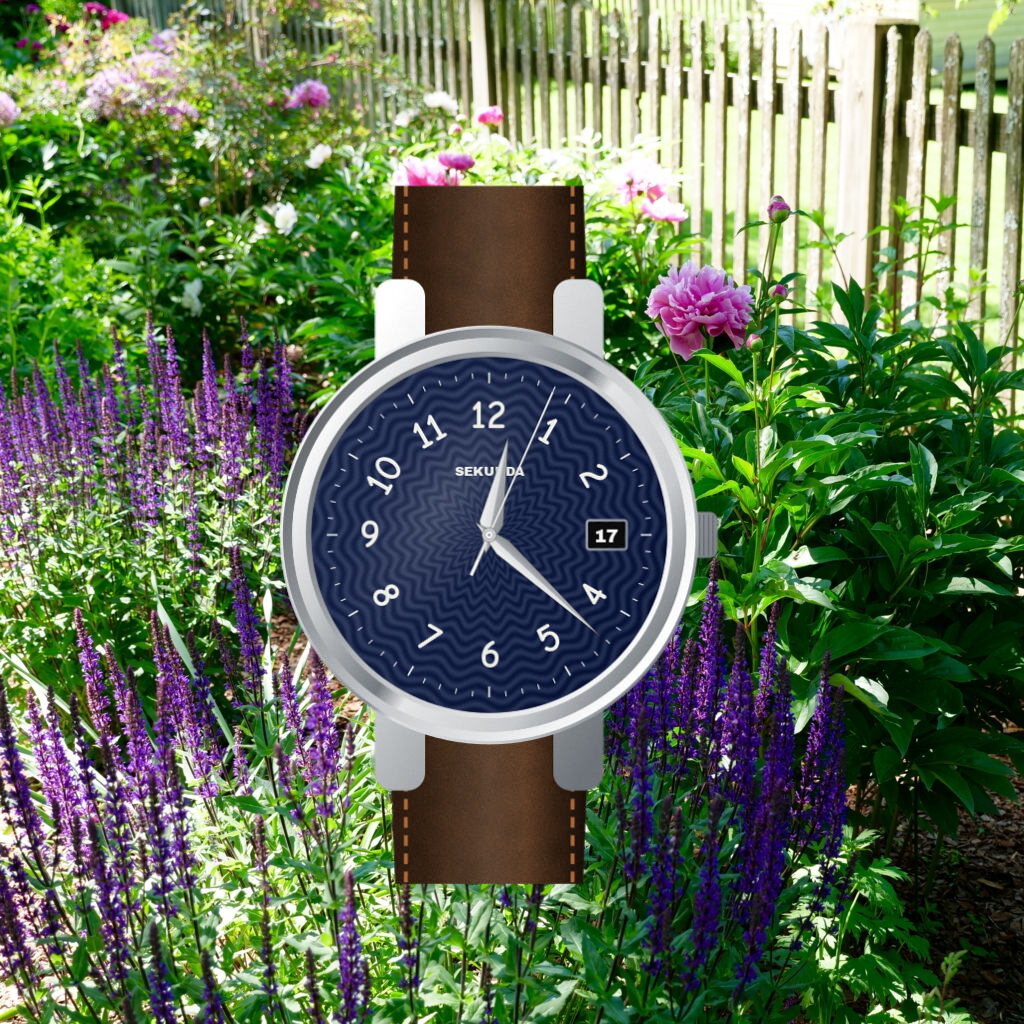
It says **12:22:04**
